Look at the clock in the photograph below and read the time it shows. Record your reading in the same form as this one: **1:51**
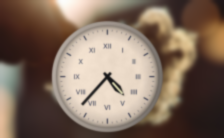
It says **4:37**
